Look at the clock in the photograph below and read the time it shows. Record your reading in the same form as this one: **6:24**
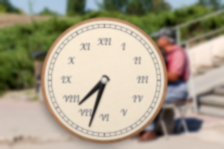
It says **7:33**
